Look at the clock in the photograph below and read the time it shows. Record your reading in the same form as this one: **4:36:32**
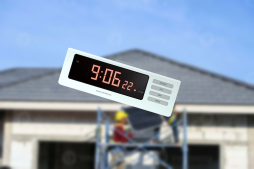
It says **9:06:22**
